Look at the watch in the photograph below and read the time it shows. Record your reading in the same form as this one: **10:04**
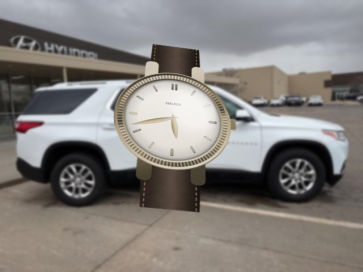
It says **5:42**
